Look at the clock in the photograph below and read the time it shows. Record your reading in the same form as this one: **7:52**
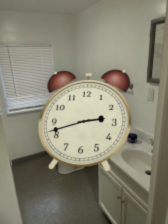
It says **2:42**
